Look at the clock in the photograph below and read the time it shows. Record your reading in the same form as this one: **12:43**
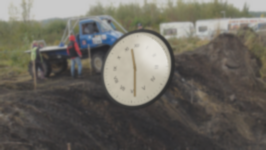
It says **11:29**
